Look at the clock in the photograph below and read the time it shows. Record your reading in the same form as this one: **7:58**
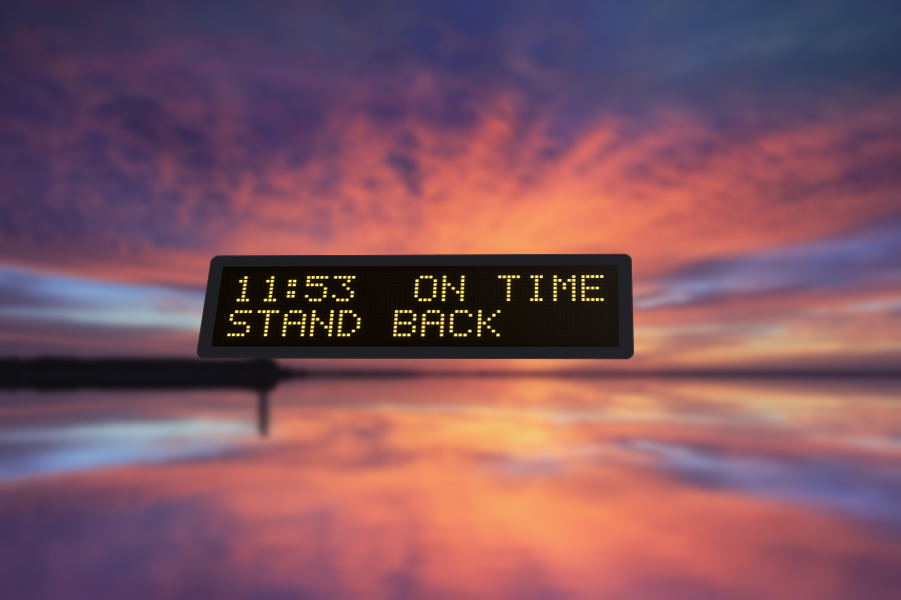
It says **11:53**
